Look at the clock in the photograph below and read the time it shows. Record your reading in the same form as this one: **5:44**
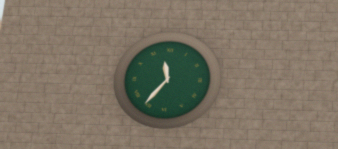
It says **11:36**
